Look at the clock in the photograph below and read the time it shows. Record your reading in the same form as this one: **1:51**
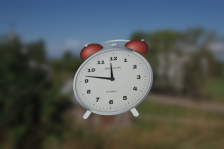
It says **11:47**
